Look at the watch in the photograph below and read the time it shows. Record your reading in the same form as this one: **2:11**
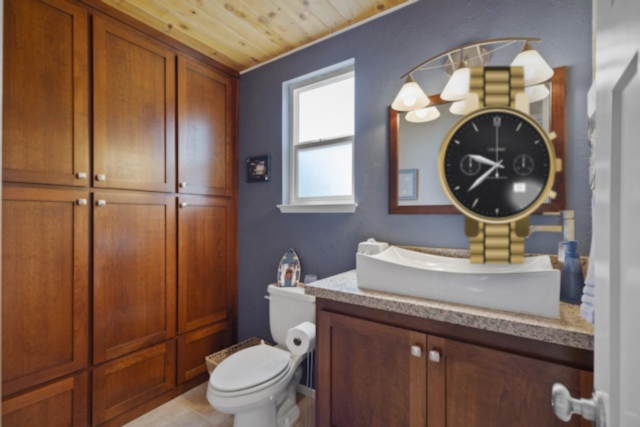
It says **9:38**
